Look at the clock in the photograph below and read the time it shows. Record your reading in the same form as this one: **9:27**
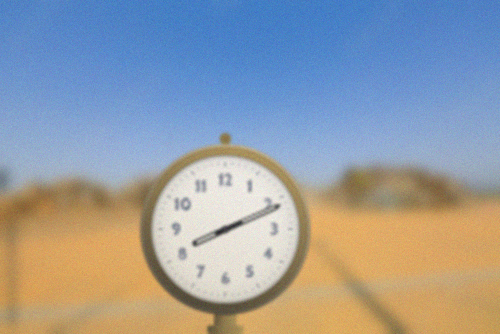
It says **8:11**
